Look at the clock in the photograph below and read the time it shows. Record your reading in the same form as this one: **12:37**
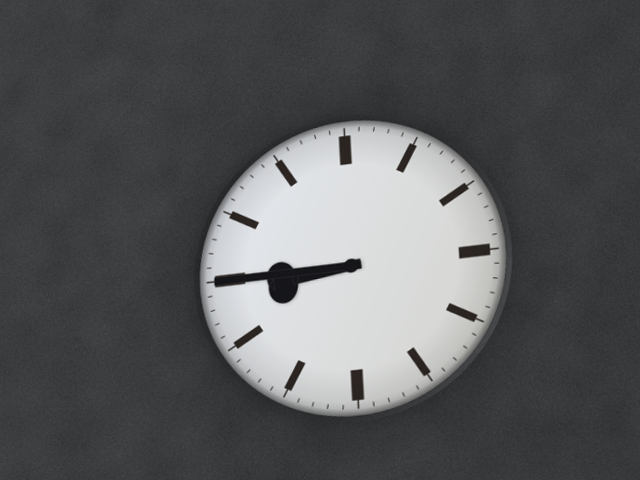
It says **8:45**
